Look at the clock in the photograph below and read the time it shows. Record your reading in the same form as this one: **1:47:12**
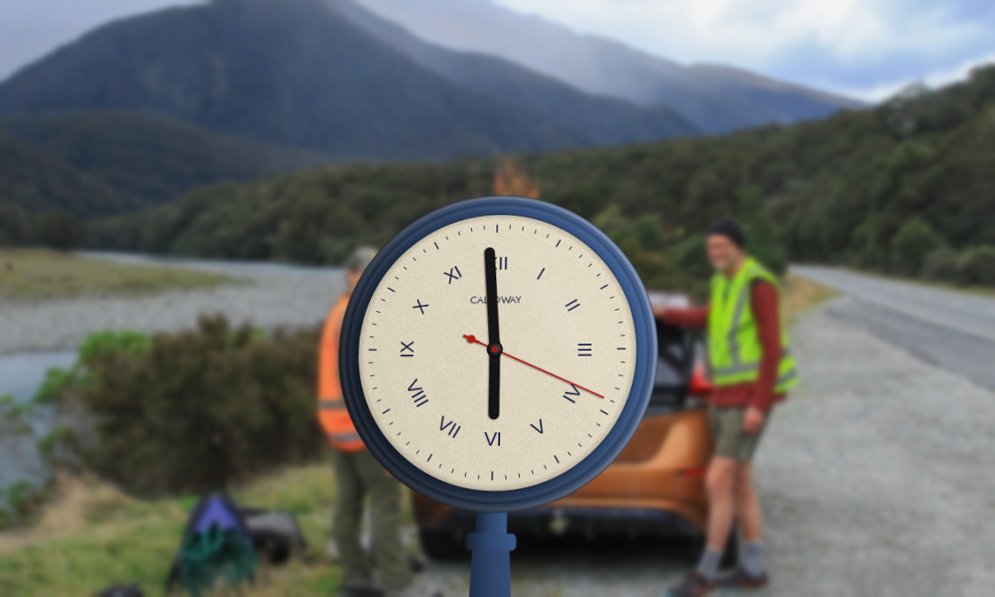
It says **5:59:19**
